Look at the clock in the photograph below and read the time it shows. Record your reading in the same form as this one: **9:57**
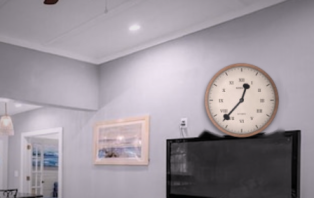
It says **12:37**
